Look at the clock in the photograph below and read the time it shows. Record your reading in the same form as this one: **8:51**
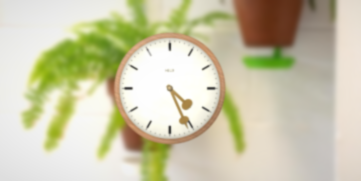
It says **4:26**
